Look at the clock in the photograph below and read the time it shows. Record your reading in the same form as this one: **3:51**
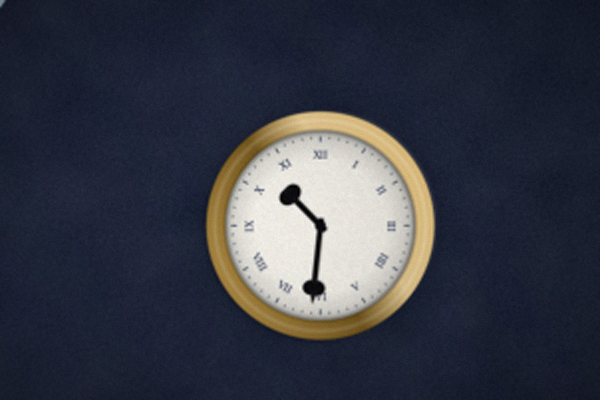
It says **10:31**
